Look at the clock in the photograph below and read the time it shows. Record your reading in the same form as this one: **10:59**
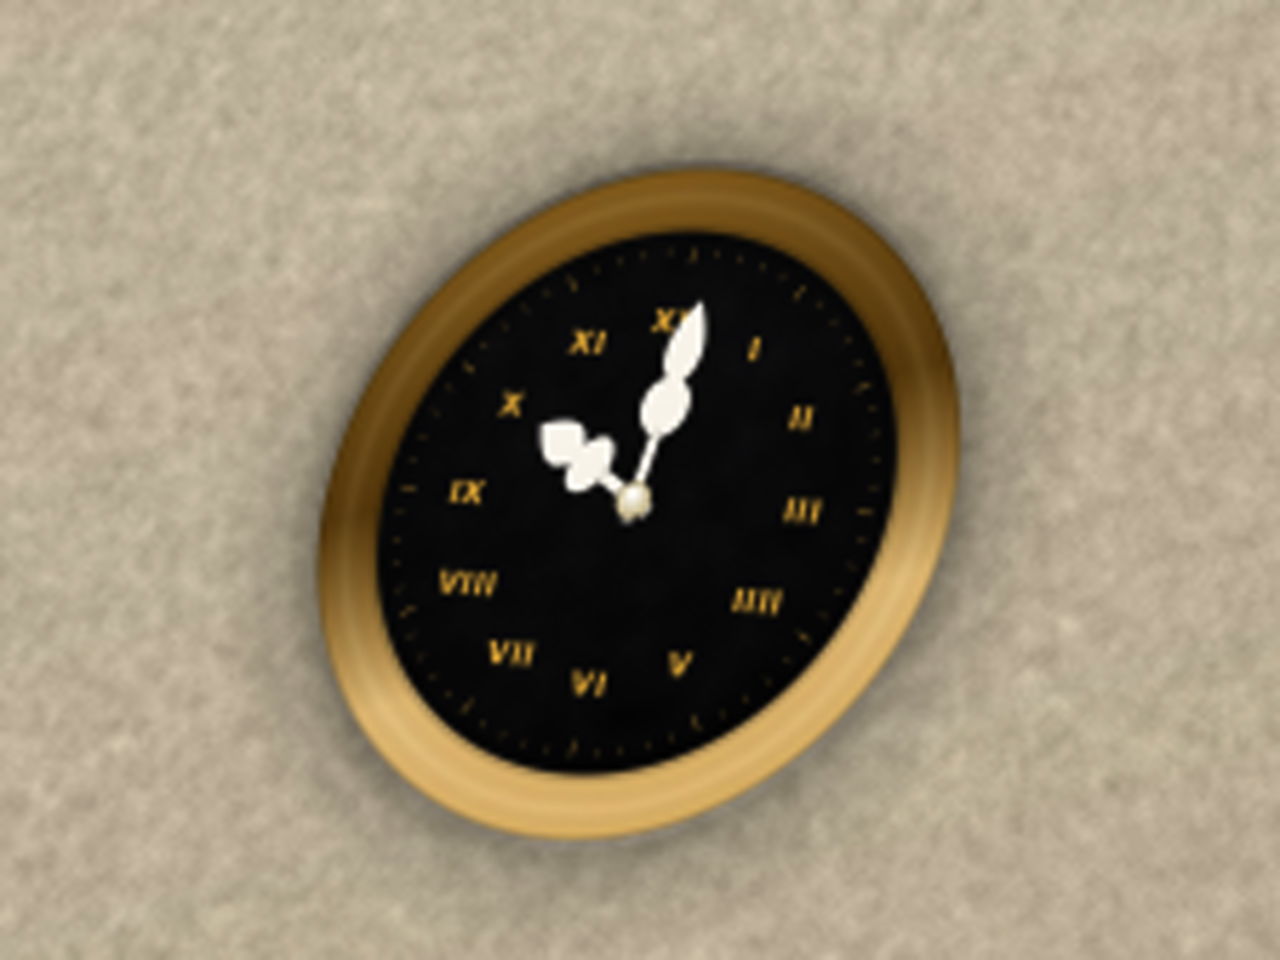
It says **10:01**
